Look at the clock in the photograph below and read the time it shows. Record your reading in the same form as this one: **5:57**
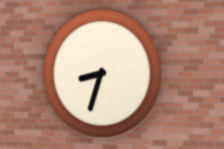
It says **8:33**
